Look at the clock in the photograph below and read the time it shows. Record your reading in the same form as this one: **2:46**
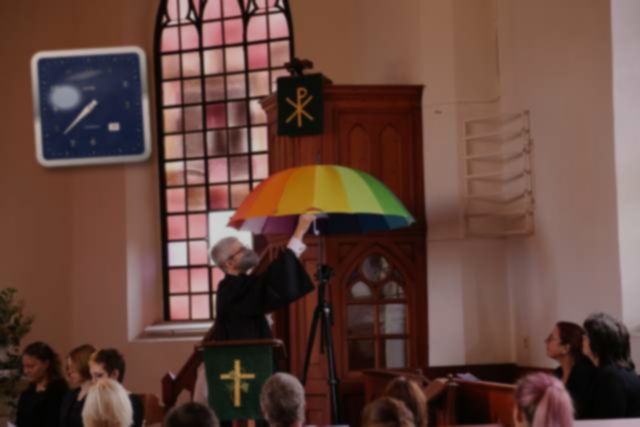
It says **7:38**
